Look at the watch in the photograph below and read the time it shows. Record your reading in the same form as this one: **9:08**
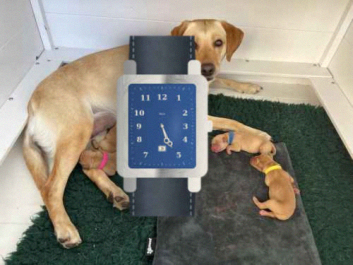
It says **5:26**
